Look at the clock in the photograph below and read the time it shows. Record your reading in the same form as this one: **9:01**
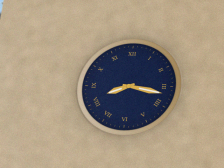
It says **8:17**
